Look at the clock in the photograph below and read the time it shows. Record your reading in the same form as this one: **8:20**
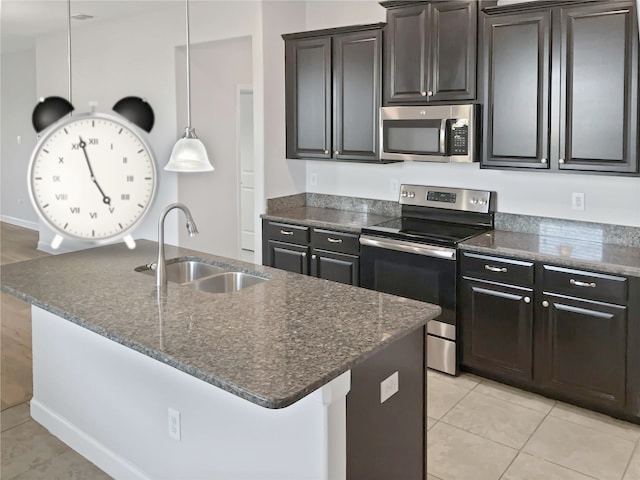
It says **4:57**
